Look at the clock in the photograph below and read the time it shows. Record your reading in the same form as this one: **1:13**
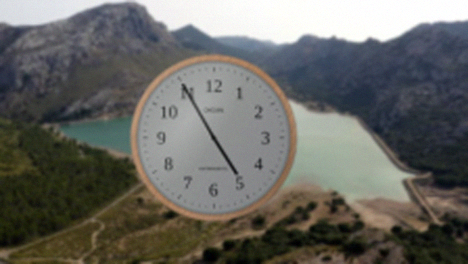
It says **4:55**
